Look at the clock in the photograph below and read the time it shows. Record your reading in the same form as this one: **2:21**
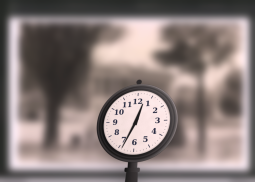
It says **12:34**
